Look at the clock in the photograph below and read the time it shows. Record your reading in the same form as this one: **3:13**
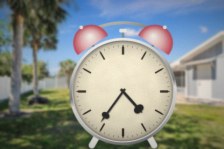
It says **4:36**
